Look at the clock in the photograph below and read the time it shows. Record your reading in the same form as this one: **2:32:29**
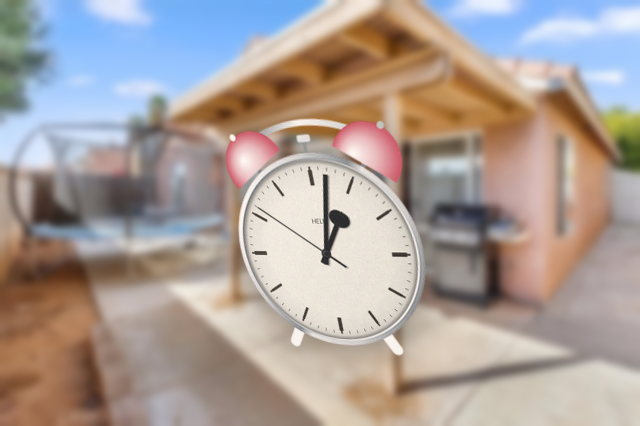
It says **1:01:51**
